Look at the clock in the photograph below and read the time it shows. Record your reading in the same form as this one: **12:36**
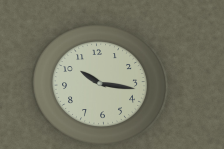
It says **10:17**
